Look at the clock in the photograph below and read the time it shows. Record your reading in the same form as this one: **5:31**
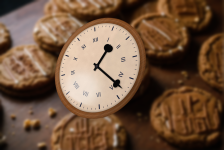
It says **1:23**
